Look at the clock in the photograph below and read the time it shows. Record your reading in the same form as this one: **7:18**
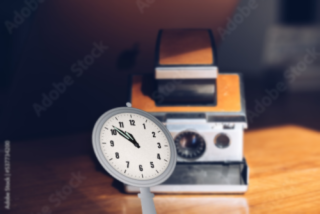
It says **10:52**
